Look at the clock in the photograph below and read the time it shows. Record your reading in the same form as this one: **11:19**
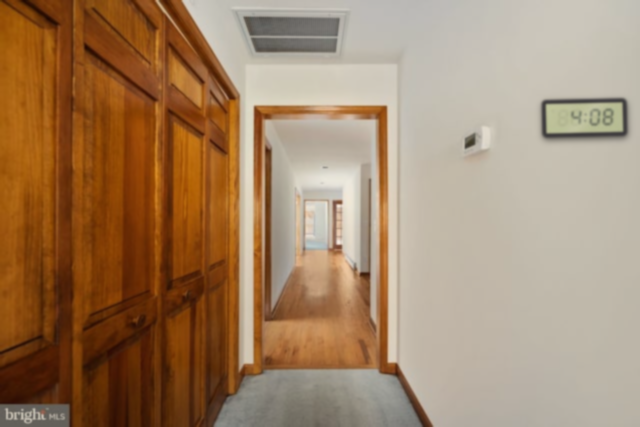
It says **4:08**
